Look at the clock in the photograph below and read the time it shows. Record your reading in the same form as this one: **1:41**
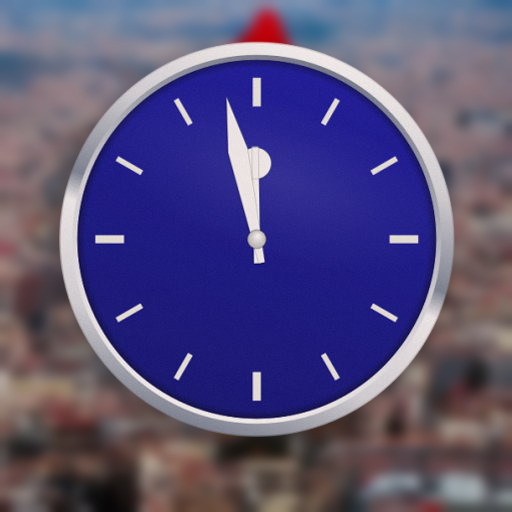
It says **11:58**
